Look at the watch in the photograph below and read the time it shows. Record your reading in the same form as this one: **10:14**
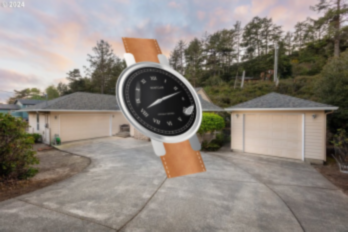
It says **8:12**
